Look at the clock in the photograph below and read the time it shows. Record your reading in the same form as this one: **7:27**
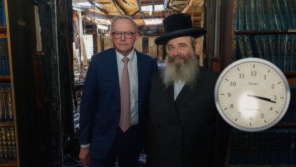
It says **3:17**
